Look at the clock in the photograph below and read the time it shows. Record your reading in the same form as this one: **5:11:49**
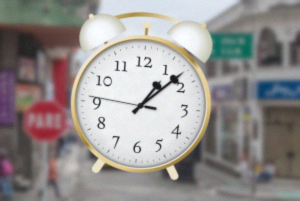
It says **1:07:46**
